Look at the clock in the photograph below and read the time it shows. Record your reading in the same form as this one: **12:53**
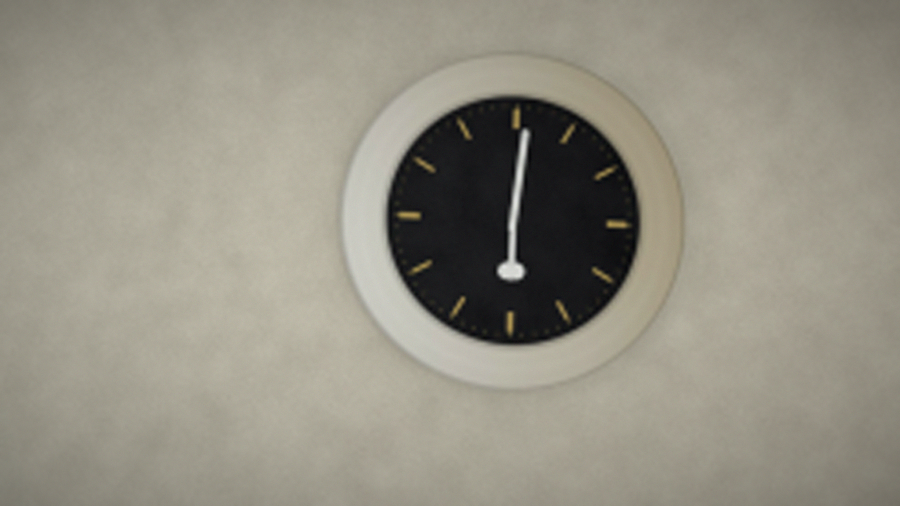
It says **6:01**
